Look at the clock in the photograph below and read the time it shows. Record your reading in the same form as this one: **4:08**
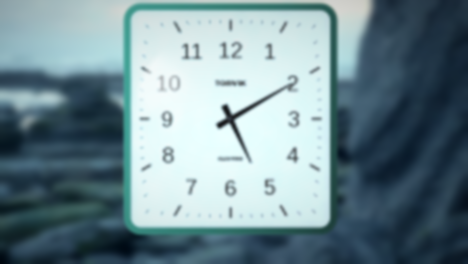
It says **5:10**
